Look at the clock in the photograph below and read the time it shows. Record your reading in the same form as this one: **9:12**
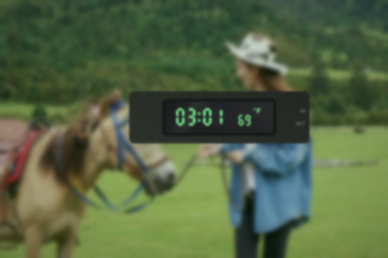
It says **3:01**
